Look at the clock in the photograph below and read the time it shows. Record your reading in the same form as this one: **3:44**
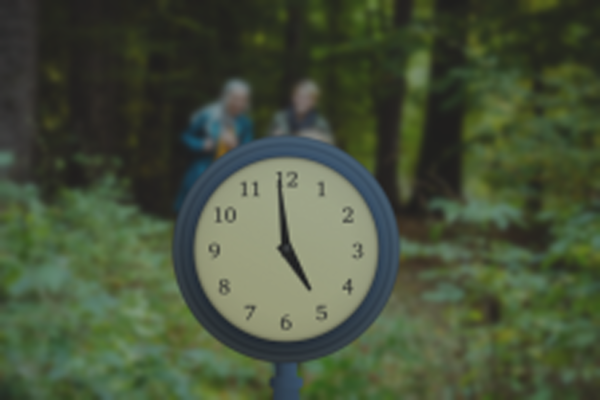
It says **4:59**
